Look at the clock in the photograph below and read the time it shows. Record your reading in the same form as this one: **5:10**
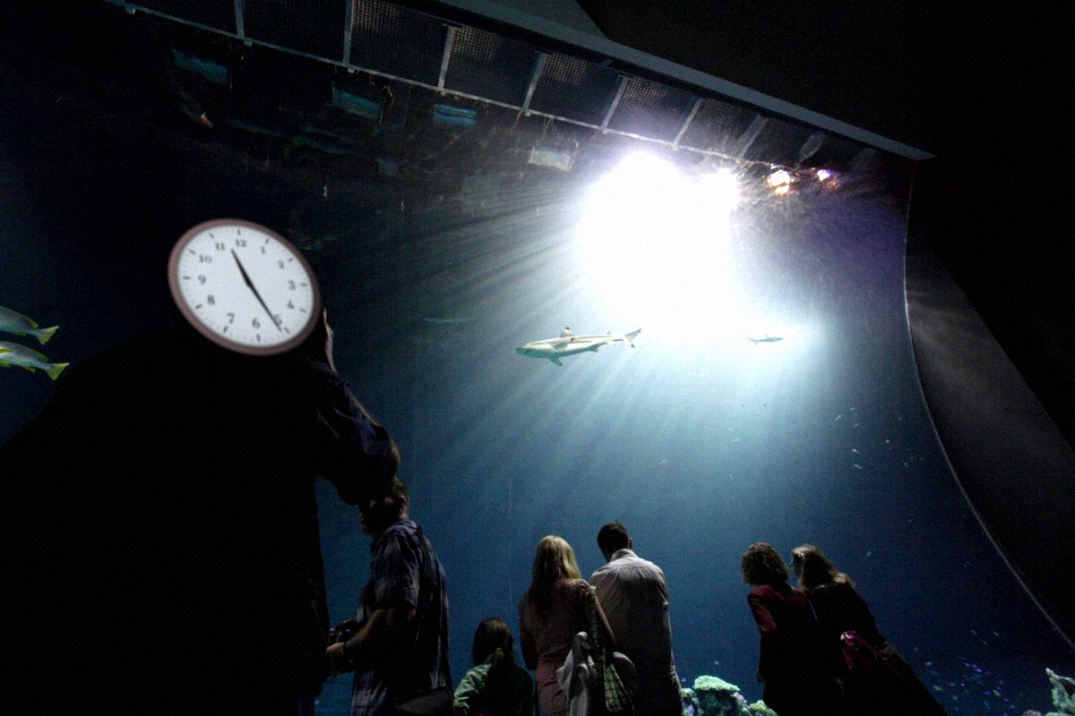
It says **11:26**
